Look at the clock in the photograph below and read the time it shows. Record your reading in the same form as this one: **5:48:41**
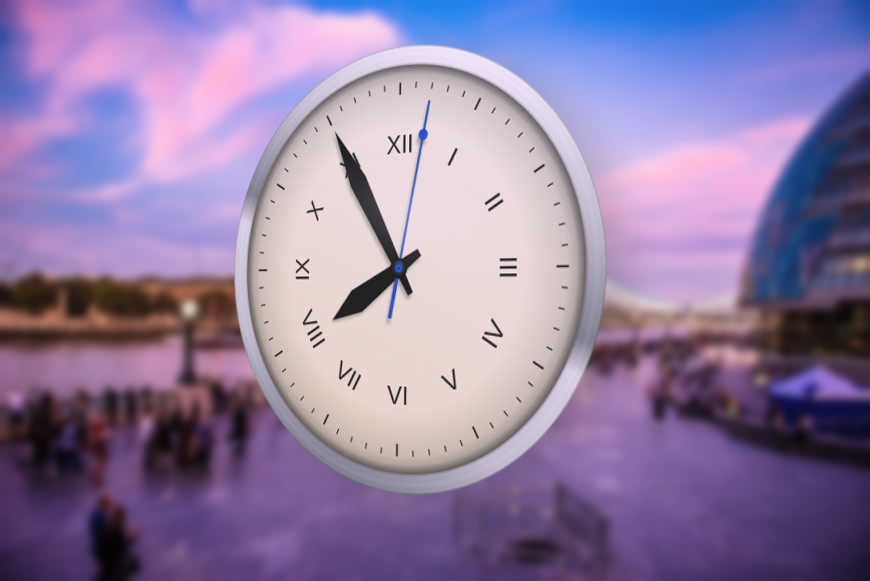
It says **7:55:02**
